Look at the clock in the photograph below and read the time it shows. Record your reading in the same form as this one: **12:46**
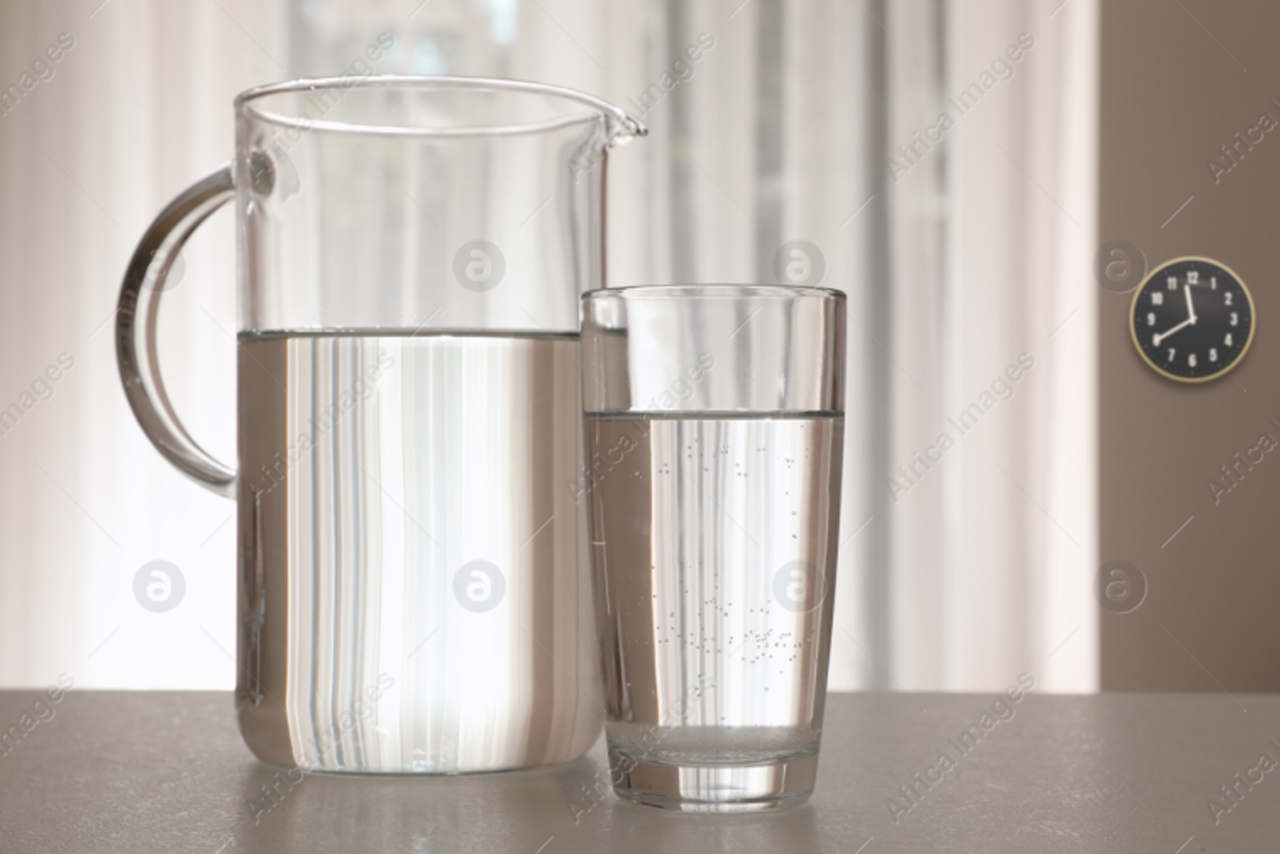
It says **11:40**
